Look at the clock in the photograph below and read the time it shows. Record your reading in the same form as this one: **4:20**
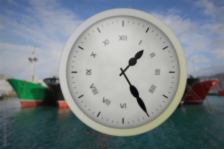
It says **1:25**
